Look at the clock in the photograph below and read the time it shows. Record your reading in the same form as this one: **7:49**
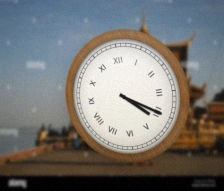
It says **4:20**
